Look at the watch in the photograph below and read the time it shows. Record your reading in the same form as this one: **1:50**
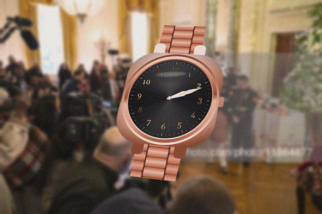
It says **2:11**
